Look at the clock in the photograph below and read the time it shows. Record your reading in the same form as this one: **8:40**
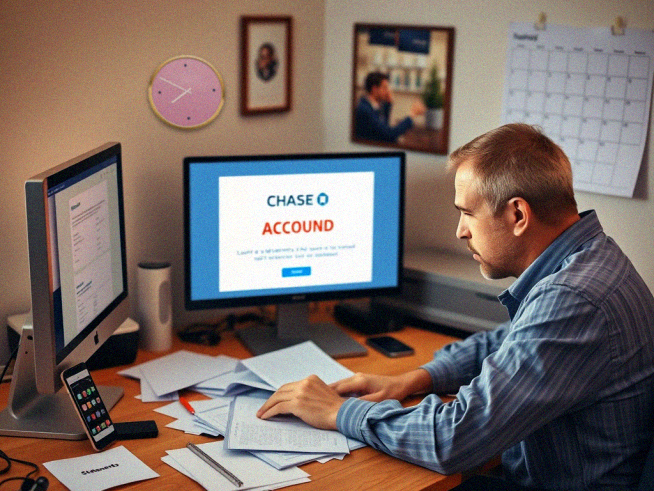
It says **7:50**
